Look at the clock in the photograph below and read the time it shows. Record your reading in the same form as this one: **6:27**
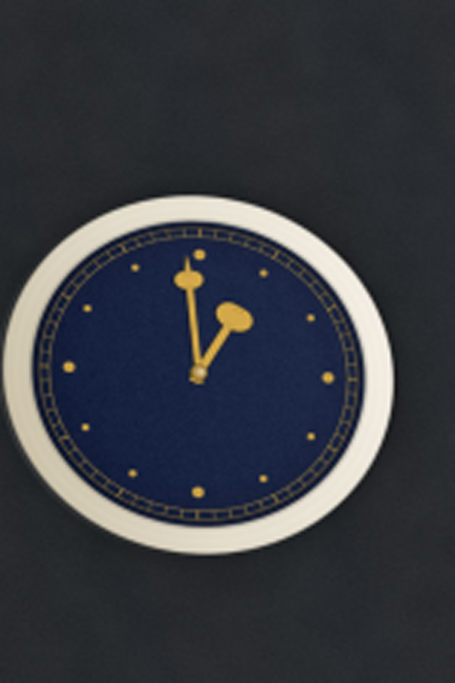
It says **12:59**
